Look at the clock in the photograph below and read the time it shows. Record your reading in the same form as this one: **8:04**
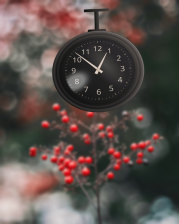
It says **12:52**
